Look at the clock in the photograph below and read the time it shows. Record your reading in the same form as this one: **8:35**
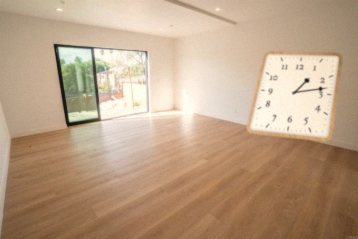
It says **1:13**
